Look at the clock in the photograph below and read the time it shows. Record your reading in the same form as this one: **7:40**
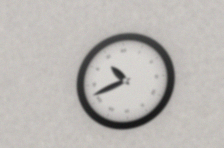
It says **10:42**
